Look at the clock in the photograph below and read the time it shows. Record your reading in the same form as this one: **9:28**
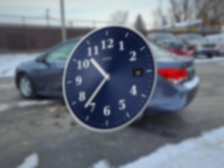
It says **10:37**
